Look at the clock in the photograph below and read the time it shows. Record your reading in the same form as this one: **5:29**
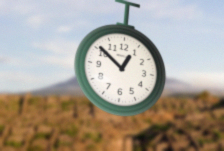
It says **12:51**
